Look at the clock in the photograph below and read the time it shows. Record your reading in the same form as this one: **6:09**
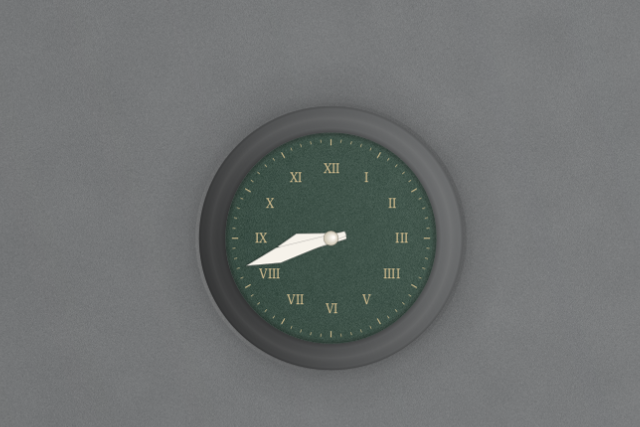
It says **8:42**
